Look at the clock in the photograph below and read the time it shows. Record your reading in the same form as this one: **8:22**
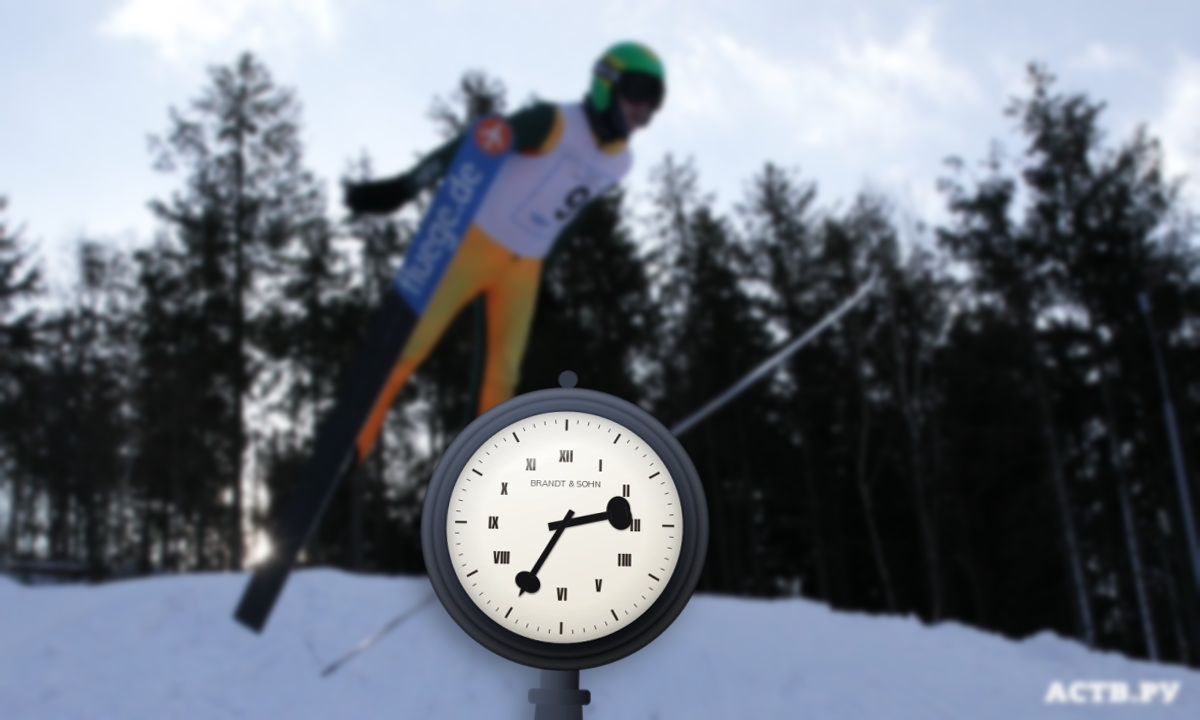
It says **2:35**
